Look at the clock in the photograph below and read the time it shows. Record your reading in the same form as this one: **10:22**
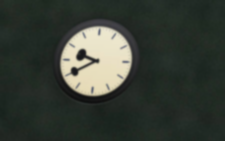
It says **9:40**
